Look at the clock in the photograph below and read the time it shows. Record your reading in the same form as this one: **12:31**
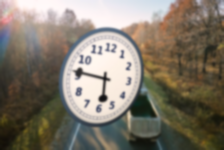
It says **5:46**
